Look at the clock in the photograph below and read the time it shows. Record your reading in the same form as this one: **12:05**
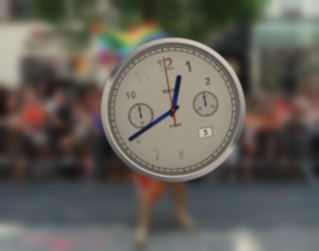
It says **12:41**
